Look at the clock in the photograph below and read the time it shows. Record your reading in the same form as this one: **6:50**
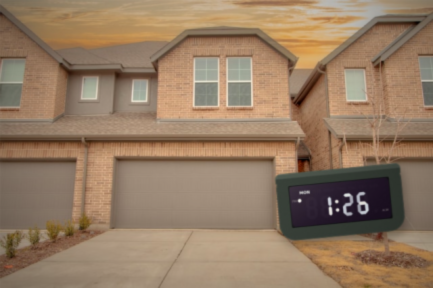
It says **1:26**
